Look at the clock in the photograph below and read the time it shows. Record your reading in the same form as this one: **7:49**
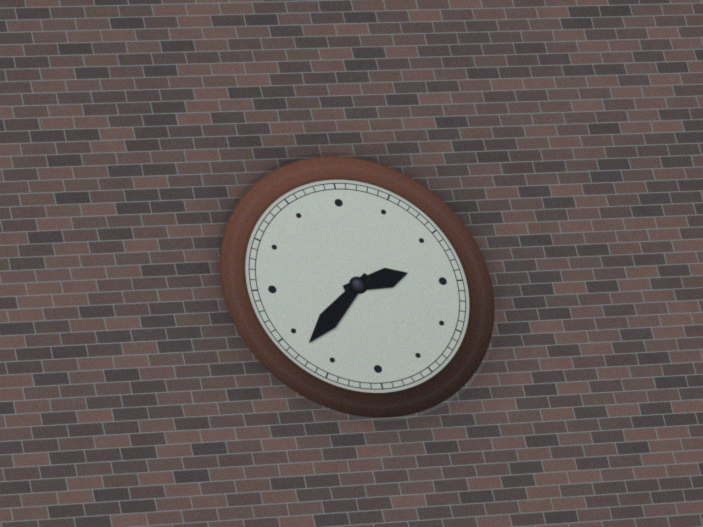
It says **2:38**
